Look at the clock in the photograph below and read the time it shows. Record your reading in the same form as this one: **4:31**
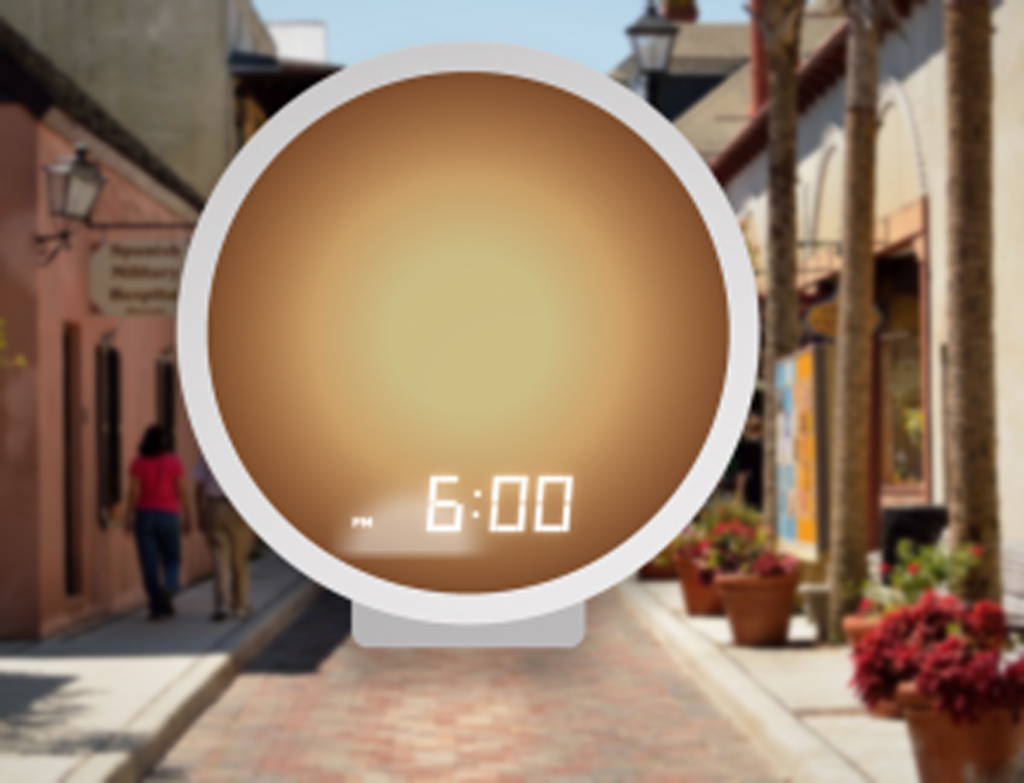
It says **6:00**
